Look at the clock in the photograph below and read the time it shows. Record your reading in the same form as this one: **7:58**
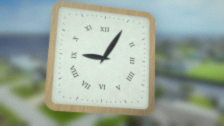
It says **9:05**
